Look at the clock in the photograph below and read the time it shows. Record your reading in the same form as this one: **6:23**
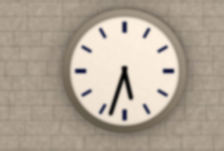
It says **5:33**
